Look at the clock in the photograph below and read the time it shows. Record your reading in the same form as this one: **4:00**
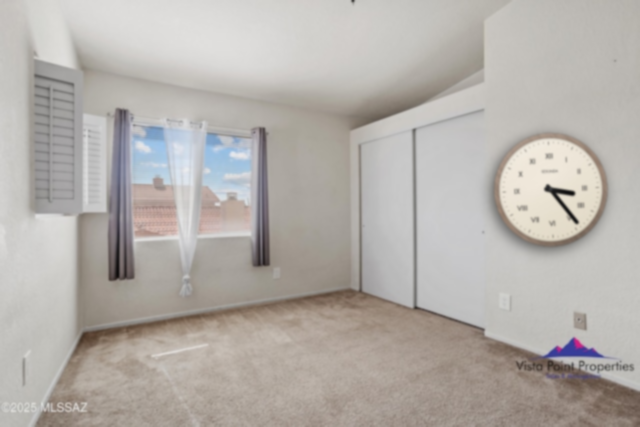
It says **3:24**
